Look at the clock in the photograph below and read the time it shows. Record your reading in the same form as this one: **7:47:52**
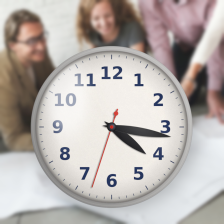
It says **4:16:33**
